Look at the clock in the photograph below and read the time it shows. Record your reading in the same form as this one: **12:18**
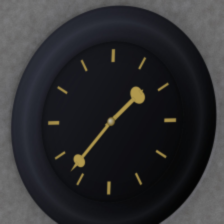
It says **1:37**
